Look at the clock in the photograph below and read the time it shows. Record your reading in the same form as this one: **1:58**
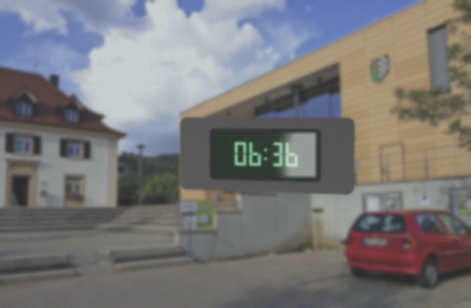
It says **6:36**
